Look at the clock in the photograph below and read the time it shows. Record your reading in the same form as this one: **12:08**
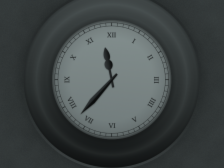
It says **11:37**
